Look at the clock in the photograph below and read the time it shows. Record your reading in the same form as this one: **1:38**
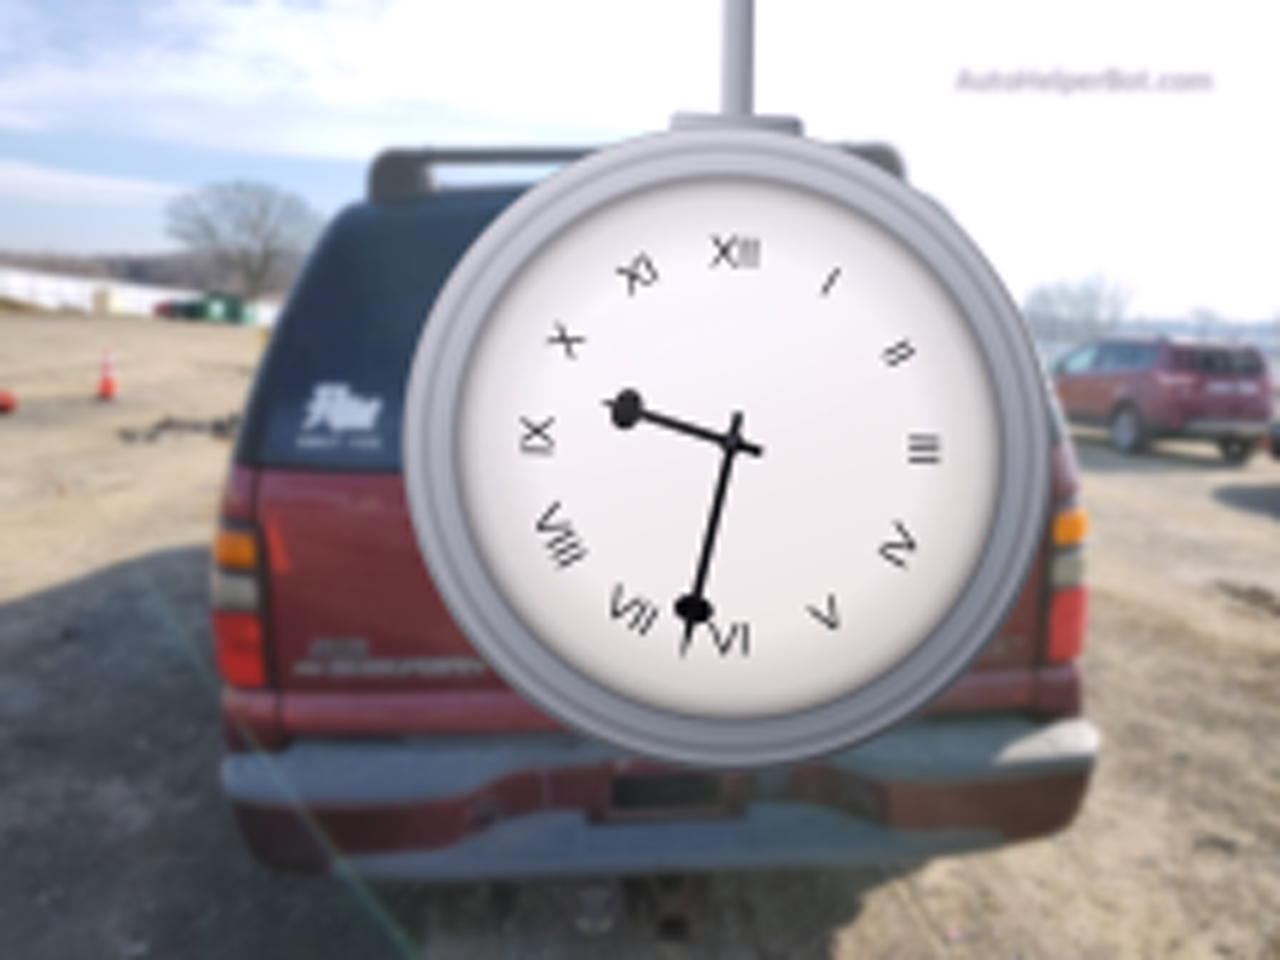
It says **9:32**
